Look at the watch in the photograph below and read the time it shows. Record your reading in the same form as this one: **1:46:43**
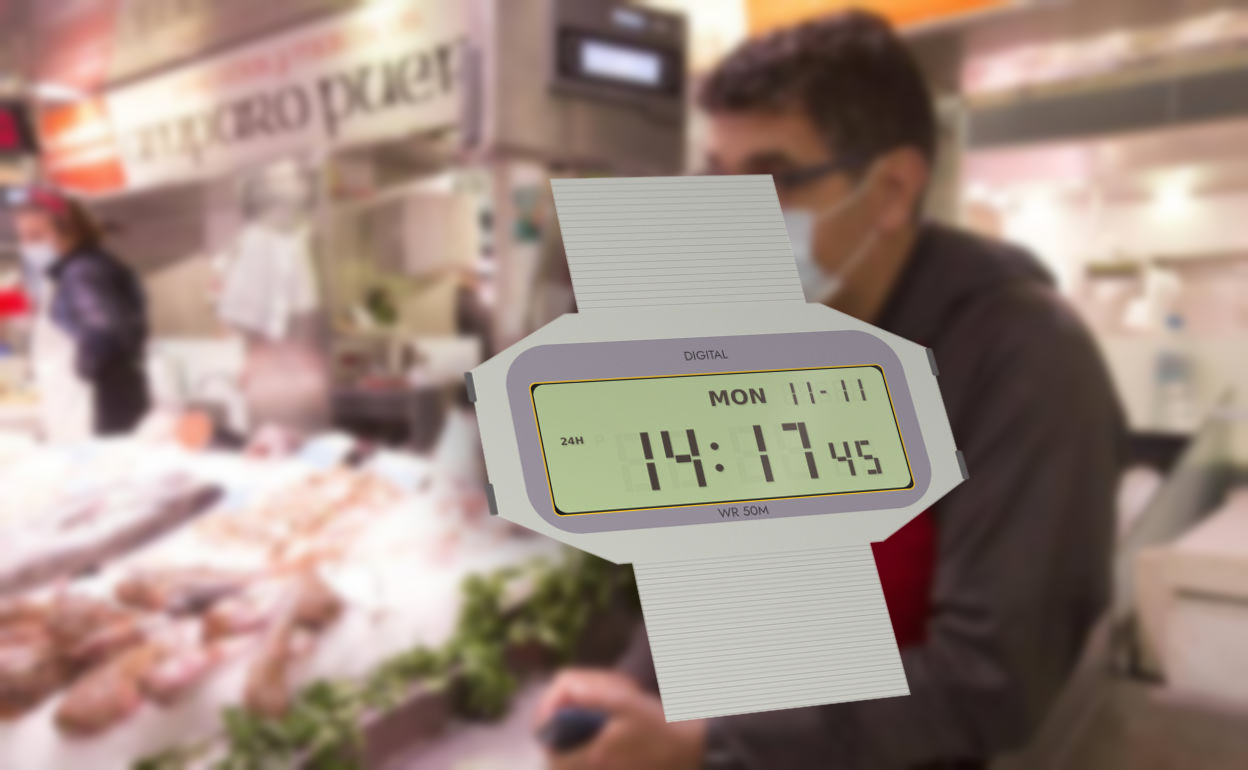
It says **14:17:45**
